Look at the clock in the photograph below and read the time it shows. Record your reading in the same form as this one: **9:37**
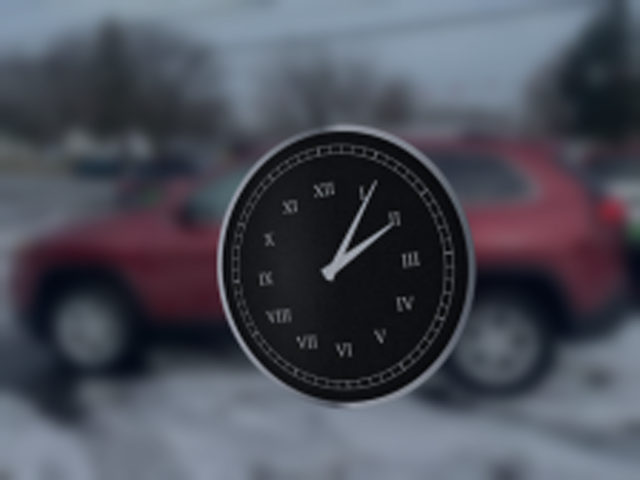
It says **2:06**
